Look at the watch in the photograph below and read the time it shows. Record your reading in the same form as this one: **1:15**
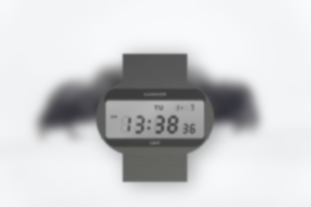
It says **13:38**
